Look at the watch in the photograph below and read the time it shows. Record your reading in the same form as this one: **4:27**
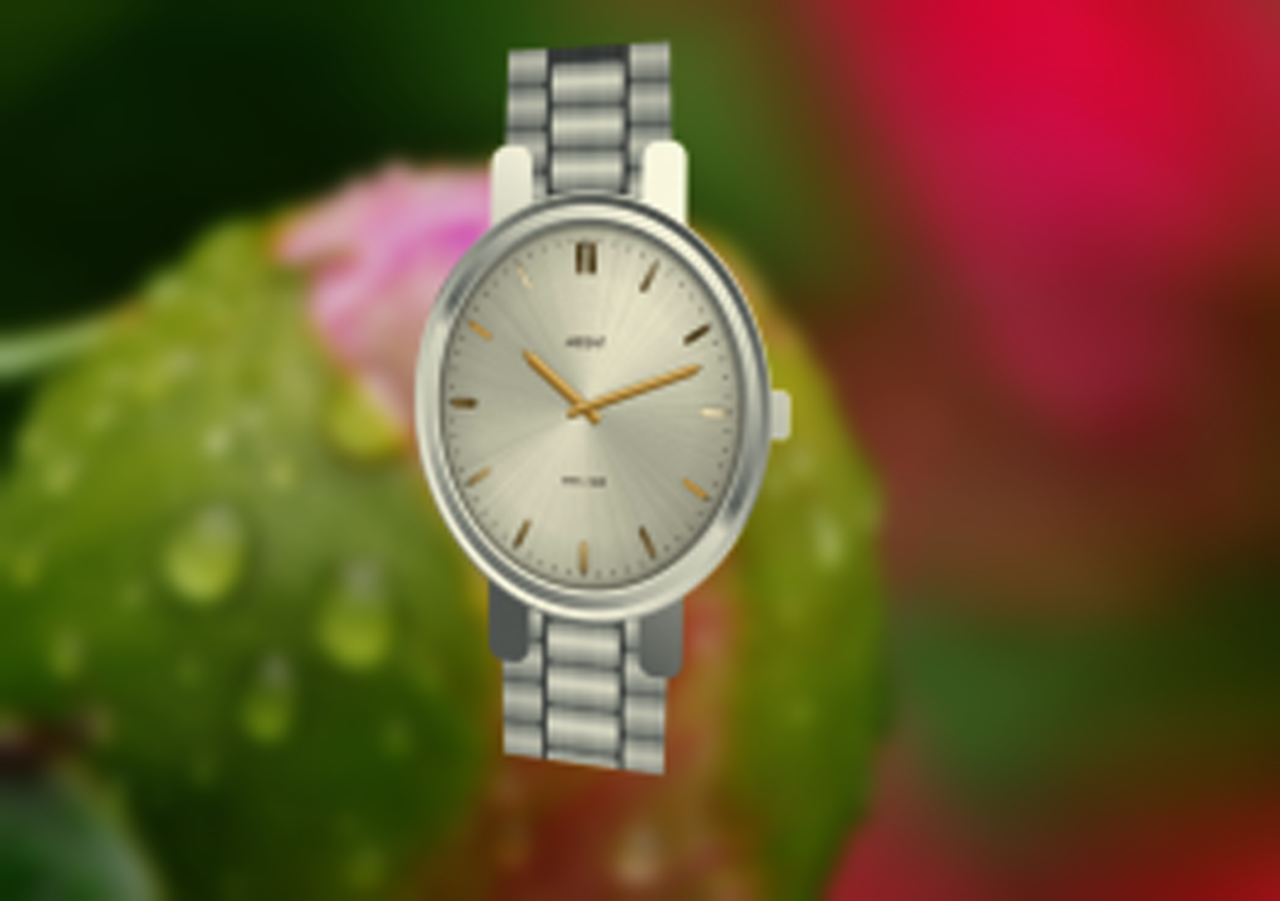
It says **10:12**
